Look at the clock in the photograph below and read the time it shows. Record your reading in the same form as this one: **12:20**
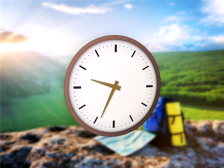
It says **9:34**
